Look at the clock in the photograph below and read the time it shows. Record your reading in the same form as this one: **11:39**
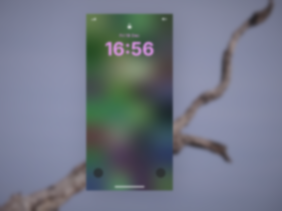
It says **16:56**
